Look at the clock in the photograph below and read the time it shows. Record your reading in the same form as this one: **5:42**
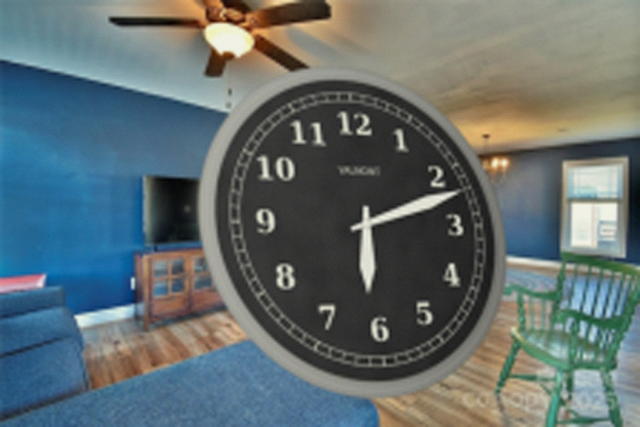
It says **6:12**
